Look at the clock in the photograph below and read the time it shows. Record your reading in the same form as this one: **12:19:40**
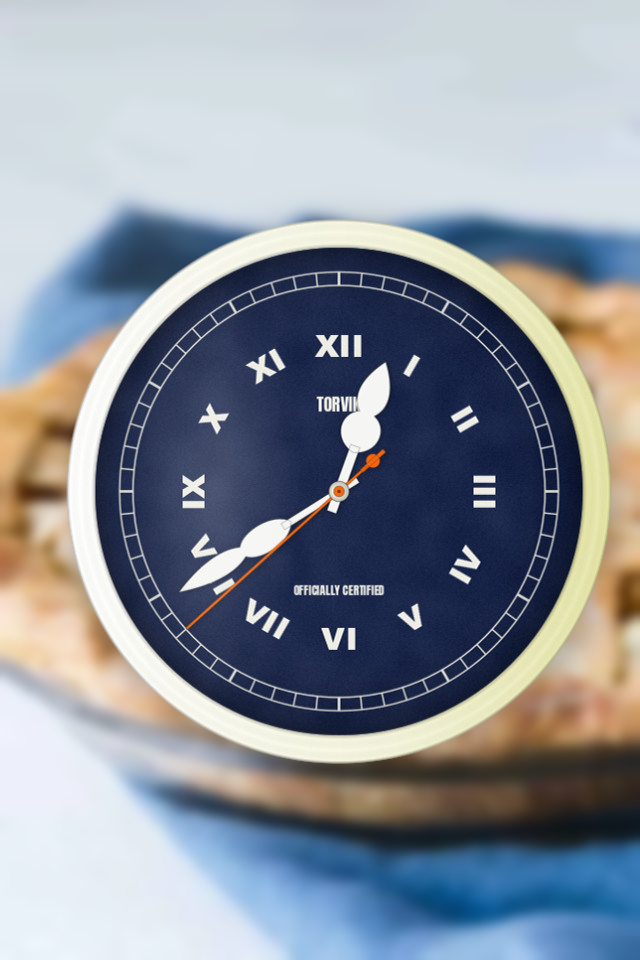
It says **12:39:38**
